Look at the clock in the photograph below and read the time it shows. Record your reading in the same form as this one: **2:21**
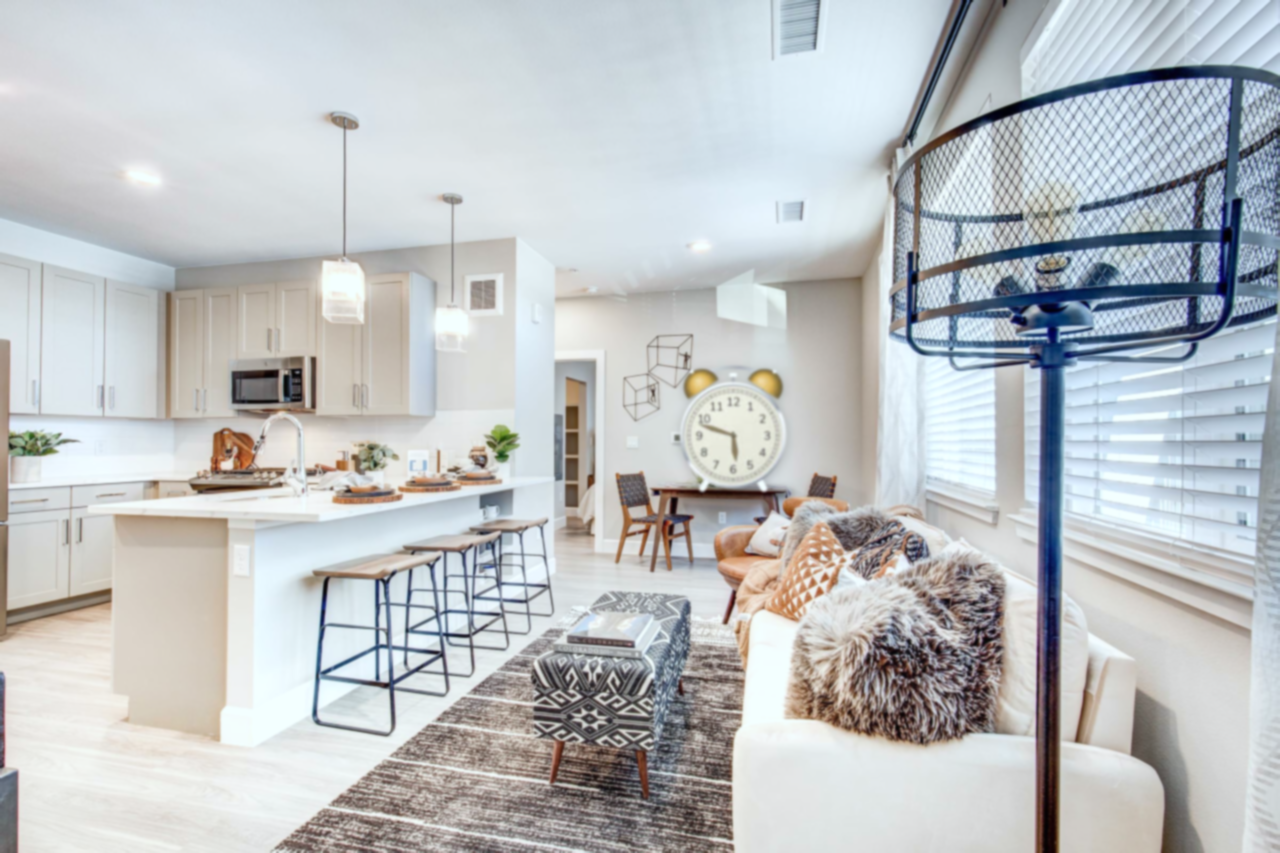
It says **5:48**
